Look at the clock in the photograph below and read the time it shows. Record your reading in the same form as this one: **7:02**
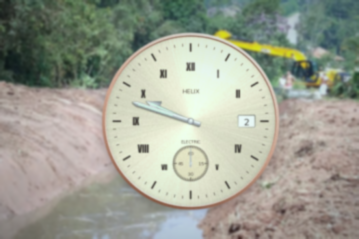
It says **9:48**
